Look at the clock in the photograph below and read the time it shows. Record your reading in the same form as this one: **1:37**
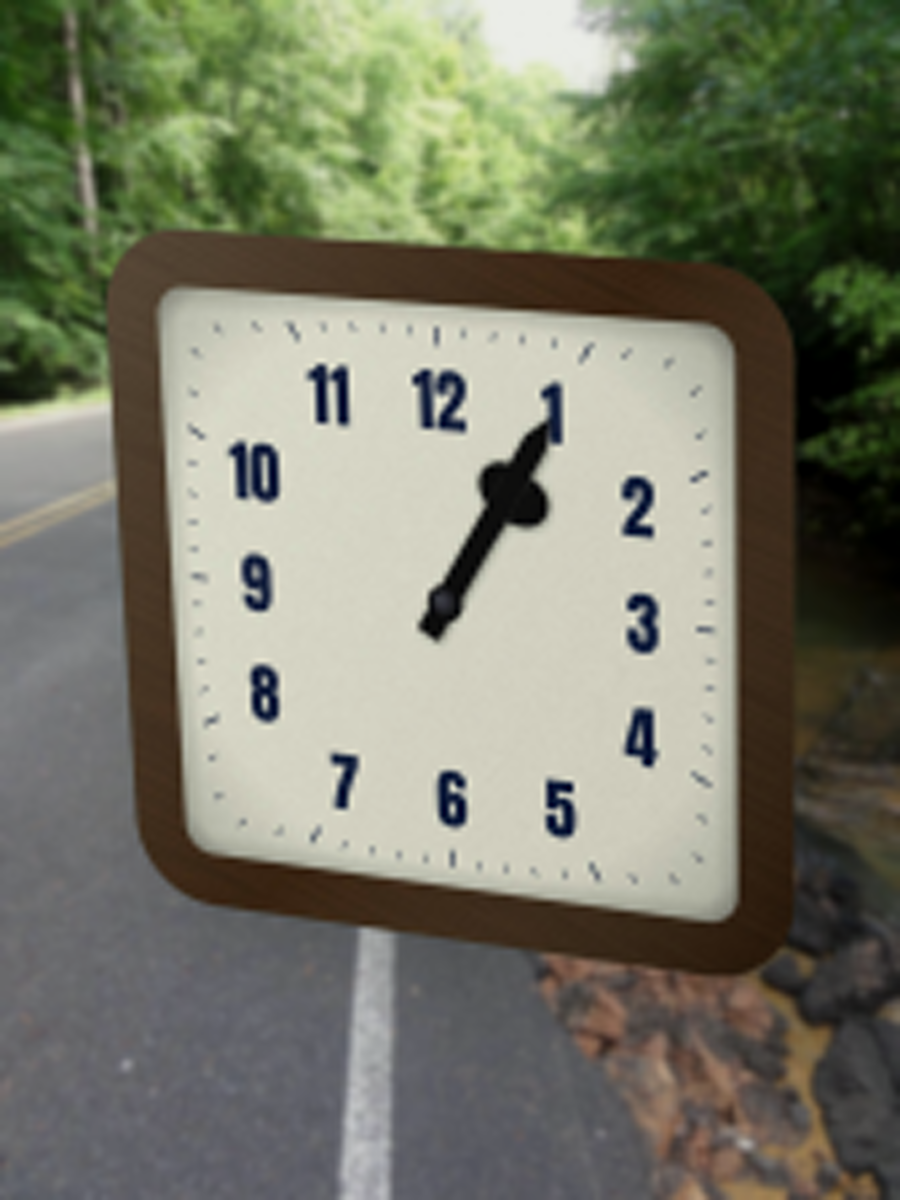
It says **1:05**
